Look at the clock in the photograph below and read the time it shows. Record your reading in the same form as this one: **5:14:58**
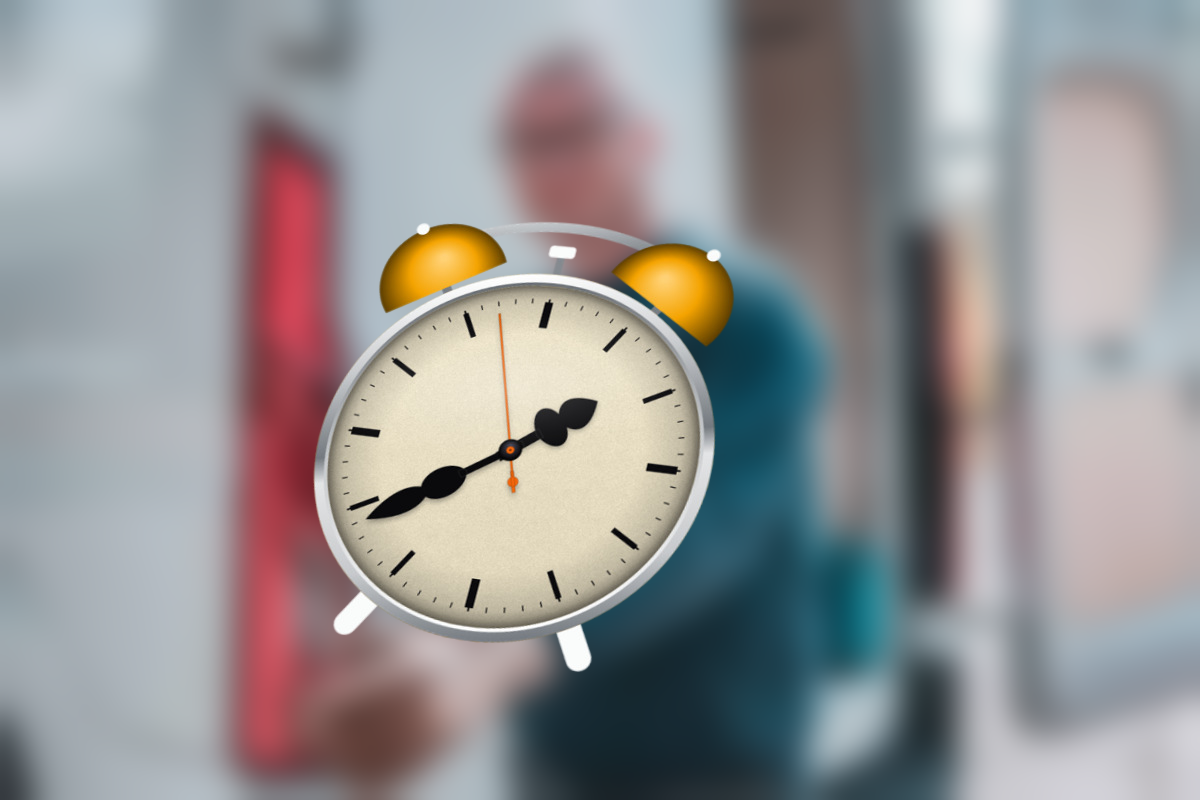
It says **1:38:57**
